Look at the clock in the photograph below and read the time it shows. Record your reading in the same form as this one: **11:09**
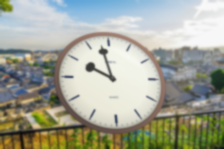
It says **9:58**
